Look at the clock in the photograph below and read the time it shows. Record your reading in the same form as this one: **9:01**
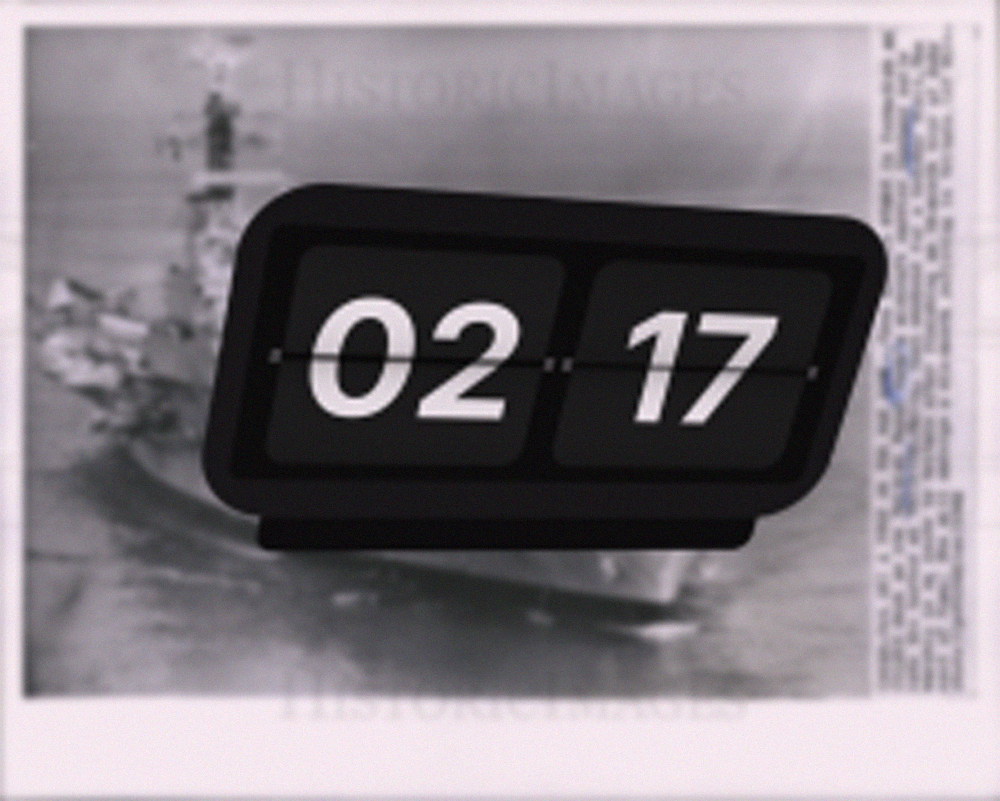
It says **2:17**
